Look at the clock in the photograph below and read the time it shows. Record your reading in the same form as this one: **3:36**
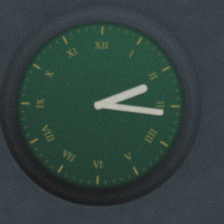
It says **2:16**
